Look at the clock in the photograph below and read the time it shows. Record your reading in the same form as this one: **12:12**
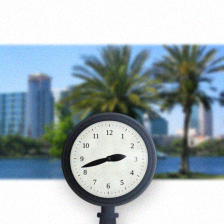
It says **2:42**
